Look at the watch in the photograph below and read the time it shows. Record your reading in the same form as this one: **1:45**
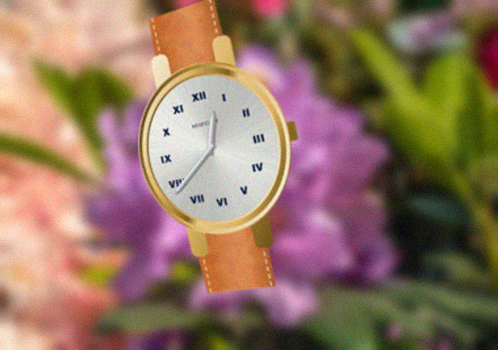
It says **12:39**
